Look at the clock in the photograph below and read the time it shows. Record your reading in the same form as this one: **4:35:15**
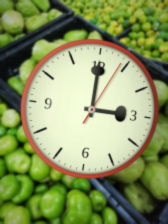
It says **3:00:04**
